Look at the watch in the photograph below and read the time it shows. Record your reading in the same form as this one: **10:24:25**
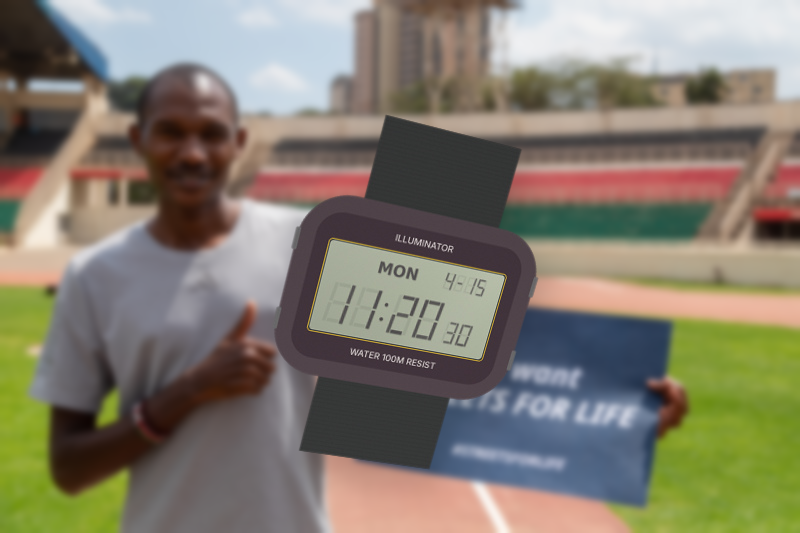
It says **11:20:30**
